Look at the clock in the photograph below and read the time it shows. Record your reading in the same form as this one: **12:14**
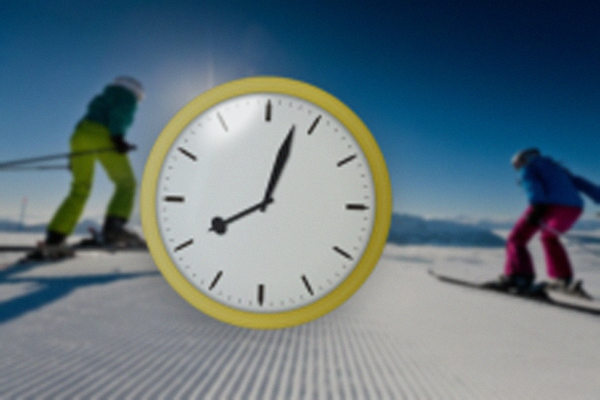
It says **8:03**
